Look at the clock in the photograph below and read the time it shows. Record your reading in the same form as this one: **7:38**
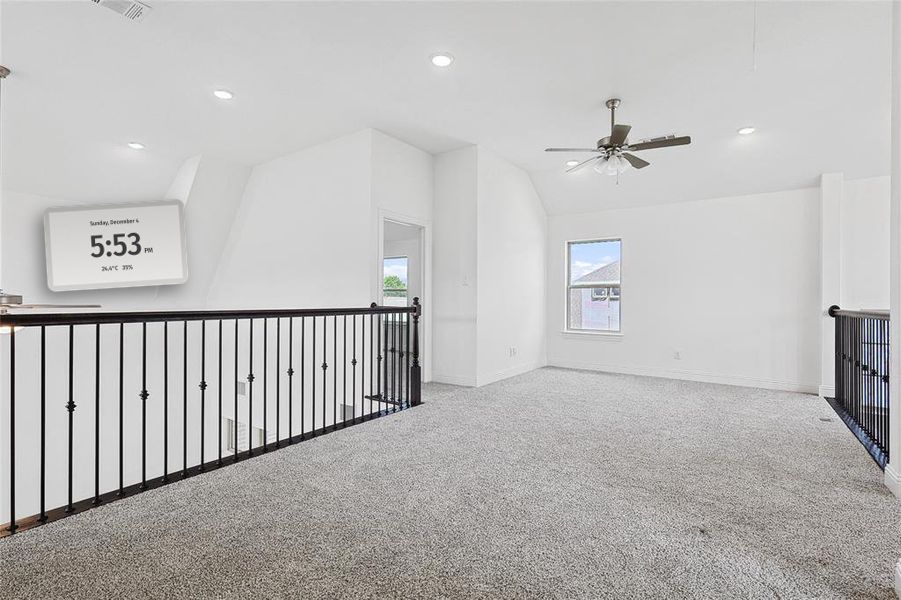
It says **5:53**
